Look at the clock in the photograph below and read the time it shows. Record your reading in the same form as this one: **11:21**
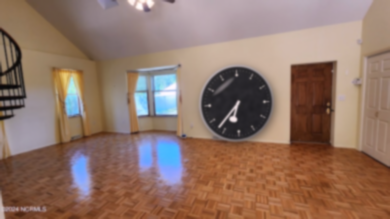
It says **6:37**
